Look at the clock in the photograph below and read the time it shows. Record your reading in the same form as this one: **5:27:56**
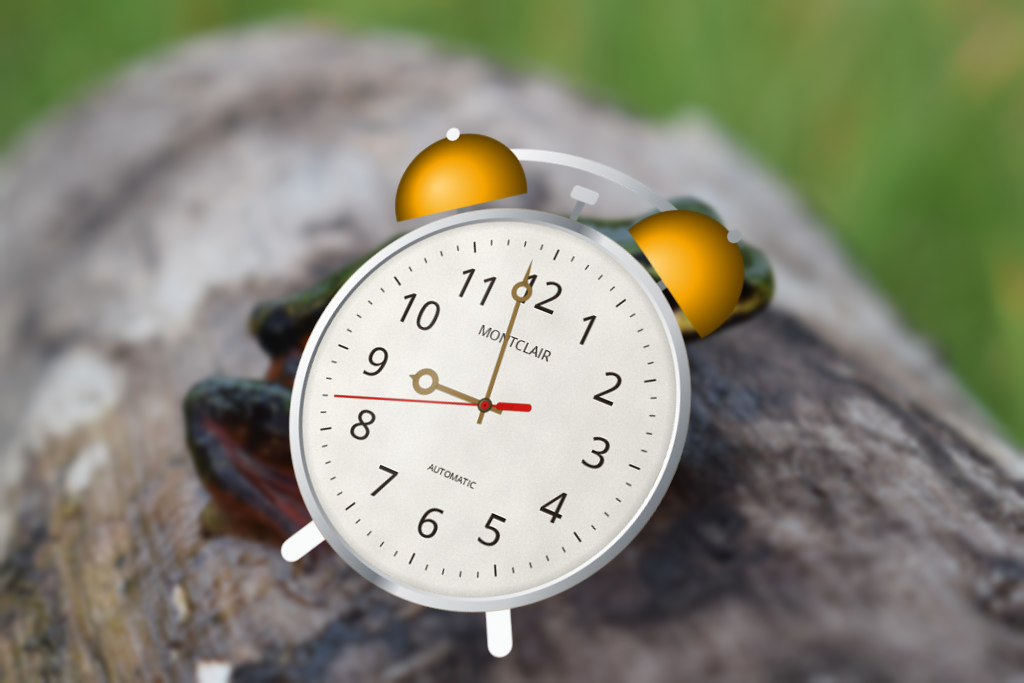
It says **8:58:42**
